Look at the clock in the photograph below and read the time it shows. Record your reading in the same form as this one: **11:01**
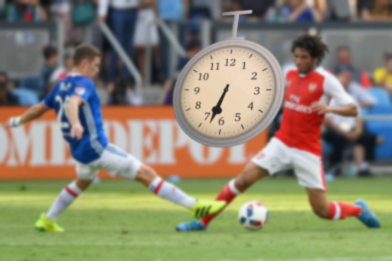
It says **6:33**
